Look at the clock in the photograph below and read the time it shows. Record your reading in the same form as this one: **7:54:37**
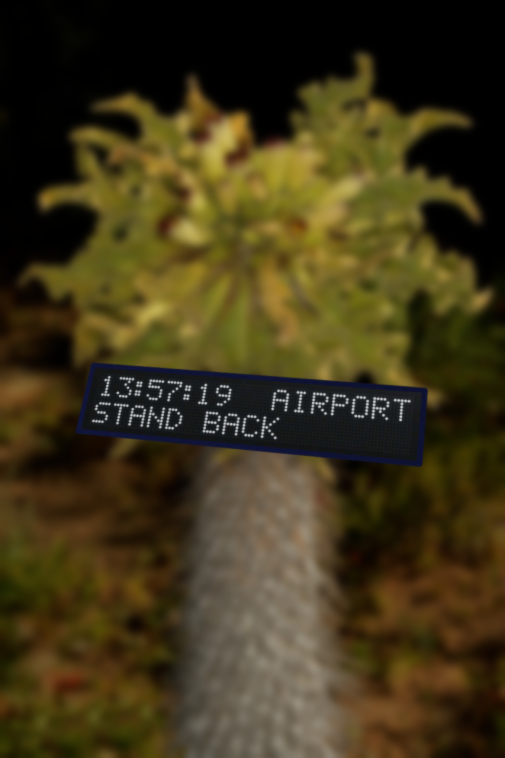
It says **13:57:19**
